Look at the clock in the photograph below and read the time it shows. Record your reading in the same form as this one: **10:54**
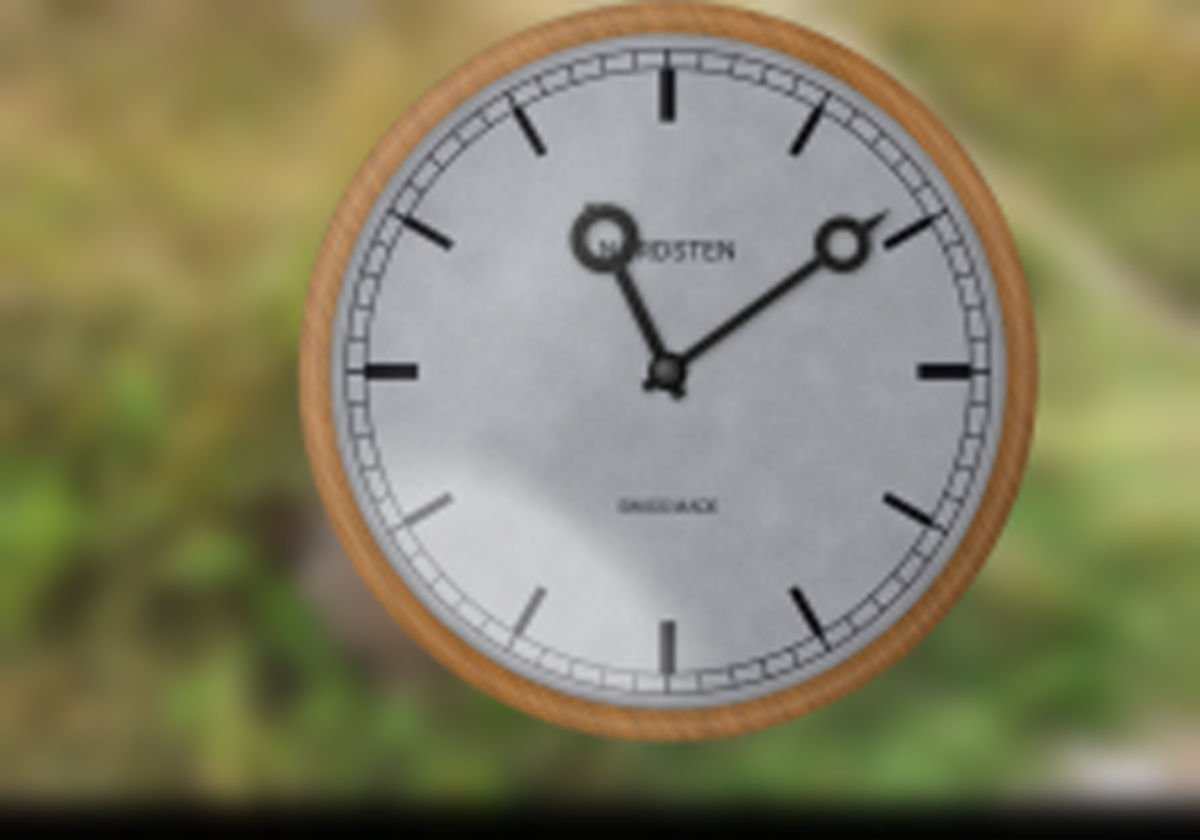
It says **11:09**
